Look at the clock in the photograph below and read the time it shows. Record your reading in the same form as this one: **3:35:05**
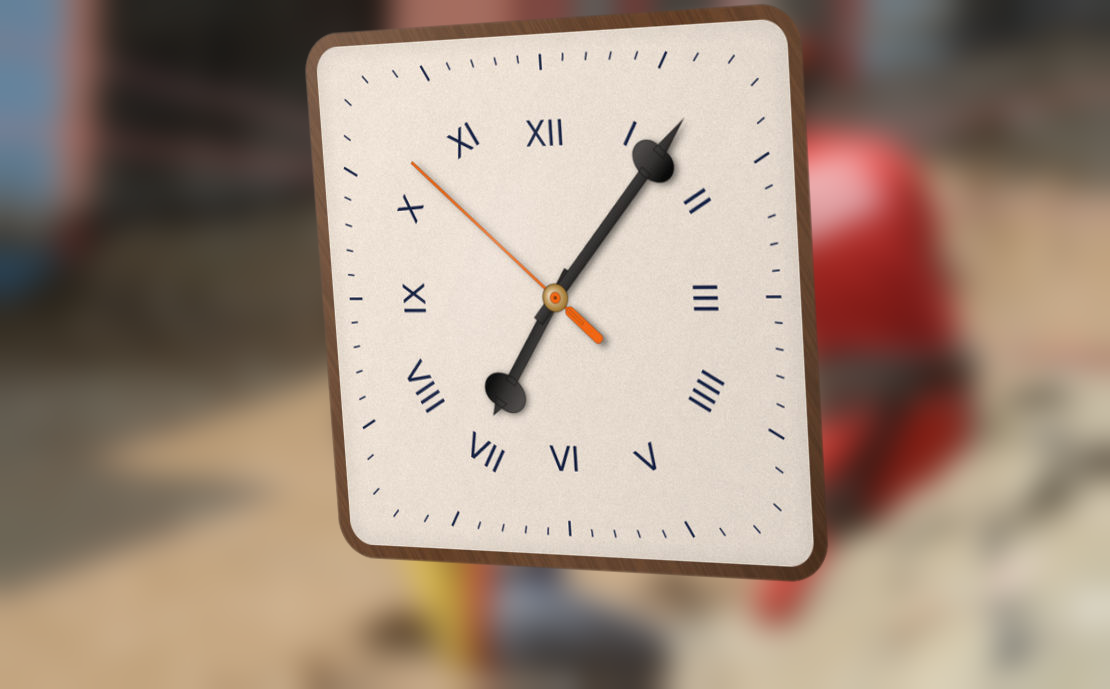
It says **7:06:52**
